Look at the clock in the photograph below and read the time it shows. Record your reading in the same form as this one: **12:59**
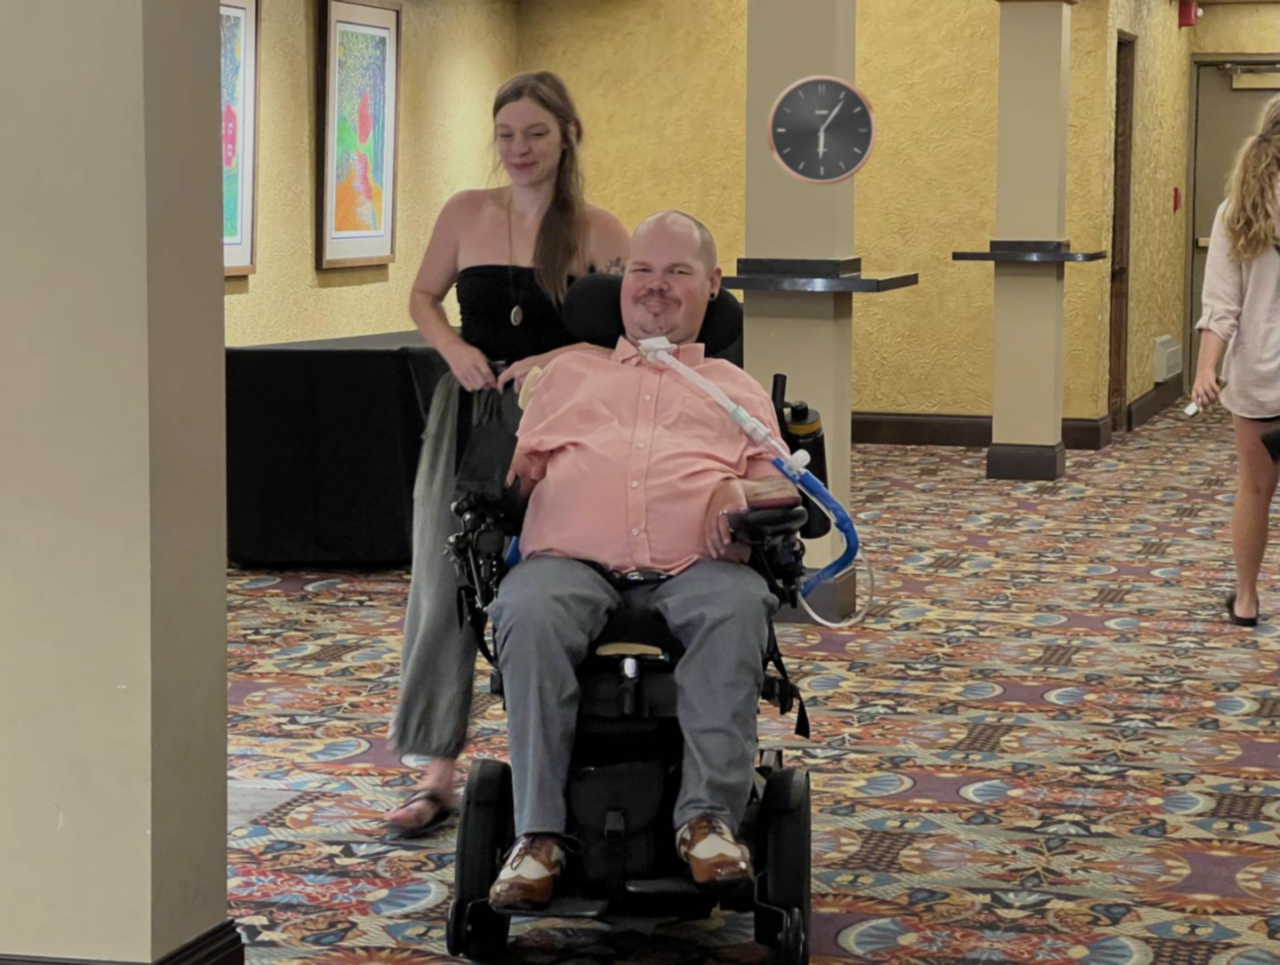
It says **6:06**
